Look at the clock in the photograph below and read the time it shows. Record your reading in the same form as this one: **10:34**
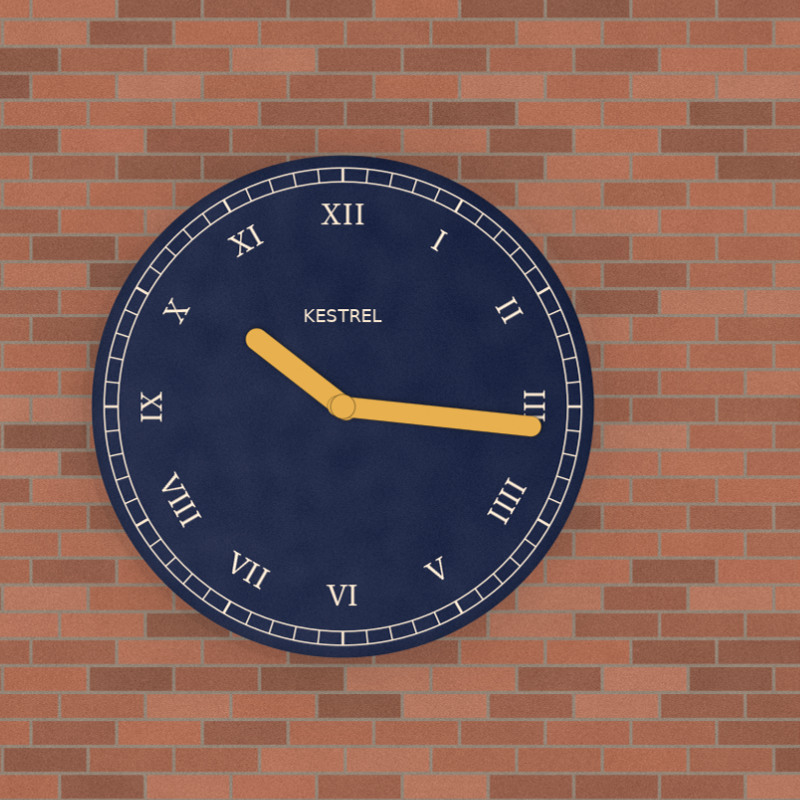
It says **10:16**
